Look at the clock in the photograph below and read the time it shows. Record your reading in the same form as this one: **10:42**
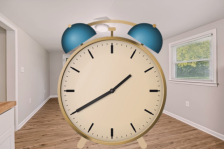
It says **1:40**
